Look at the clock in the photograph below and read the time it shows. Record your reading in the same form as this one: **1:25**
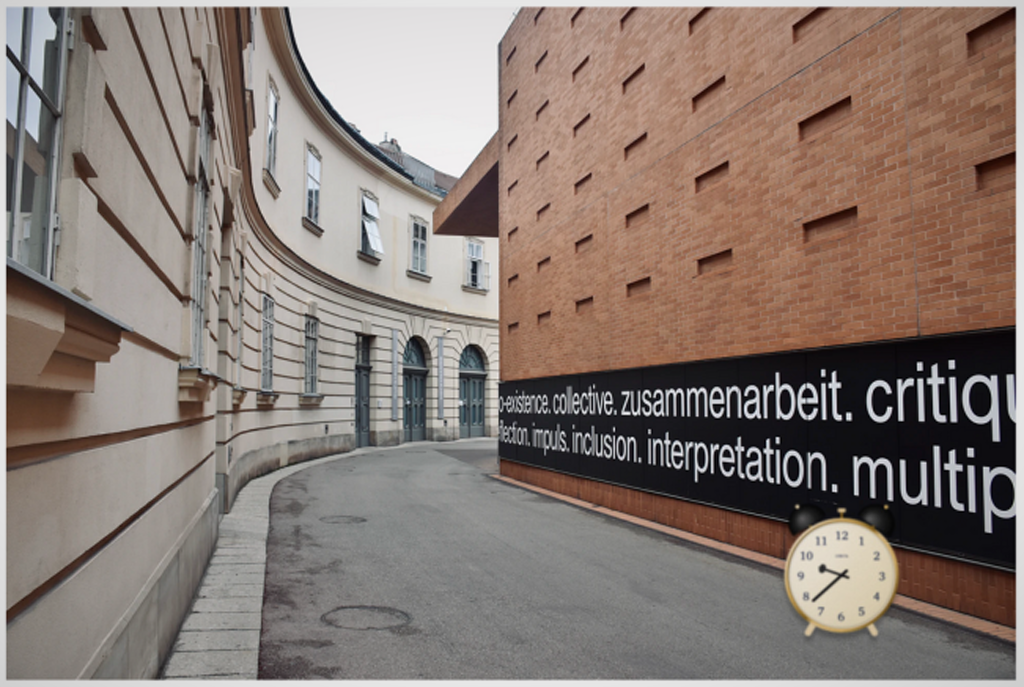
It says **9:38**
